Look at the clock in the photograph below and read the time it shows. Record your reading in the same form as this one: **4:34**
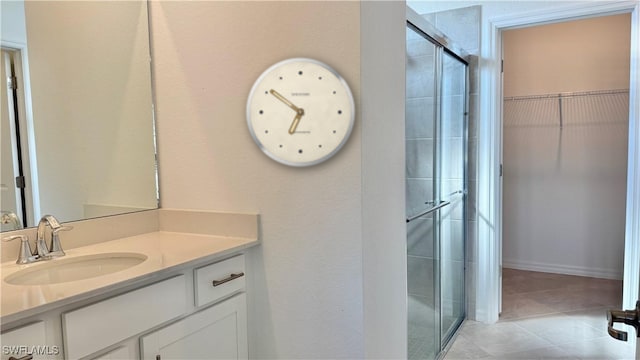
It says **6:51**
